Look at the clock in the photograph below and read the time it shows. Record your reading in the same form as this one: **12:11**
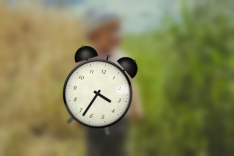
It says **3:33**
